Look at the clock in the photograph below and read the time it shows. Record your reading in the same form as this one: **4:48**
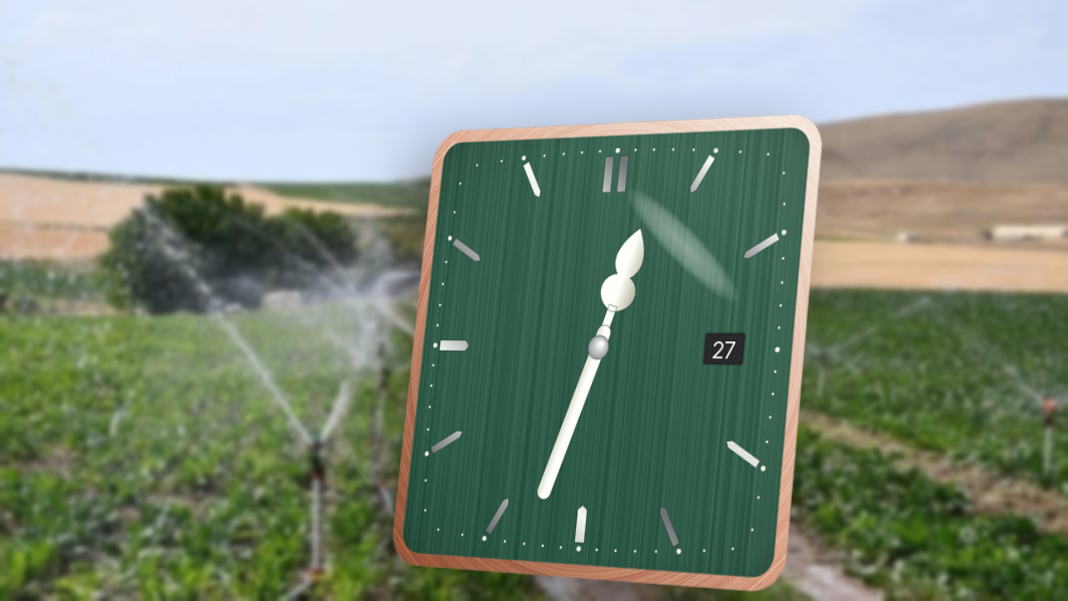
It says **12:33**
